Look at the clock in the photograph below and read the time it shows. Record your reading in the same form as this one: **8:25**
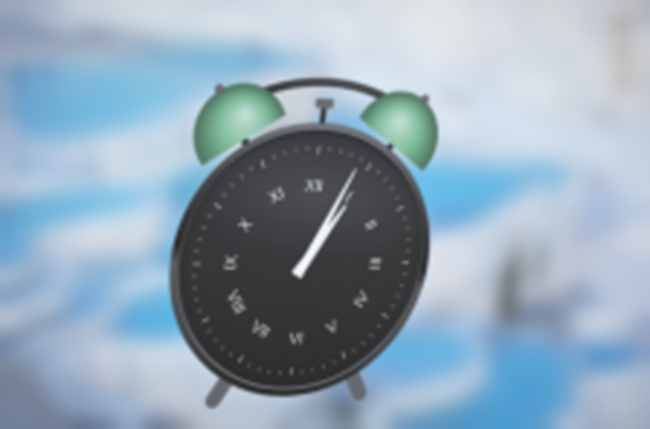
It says **1:04**
